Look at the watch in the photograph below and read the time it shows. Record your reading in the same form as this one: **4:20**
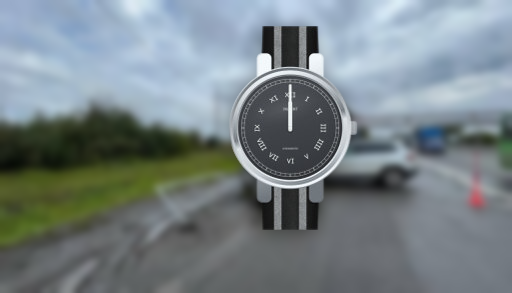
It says **12:00**
